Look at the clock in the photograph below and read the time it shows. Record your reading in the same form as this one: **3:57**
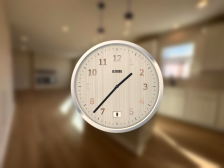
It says **1:37**
